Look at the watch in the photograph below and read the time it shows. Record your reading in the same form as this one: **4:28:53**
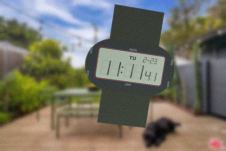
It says **11:11:41**
